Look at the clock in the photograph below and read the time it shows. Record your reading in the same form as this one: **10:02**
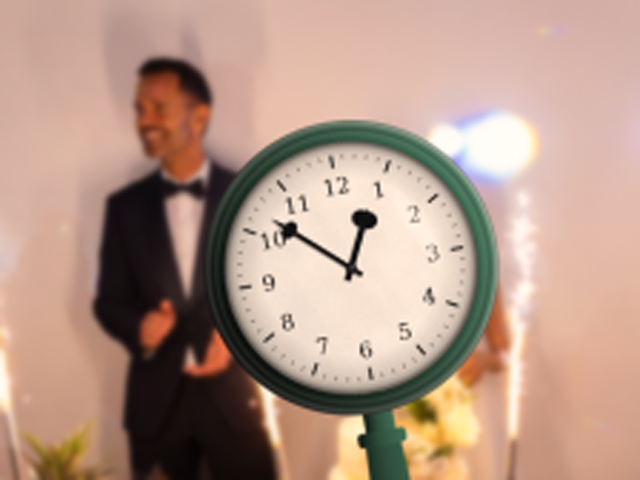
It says **12:52**
